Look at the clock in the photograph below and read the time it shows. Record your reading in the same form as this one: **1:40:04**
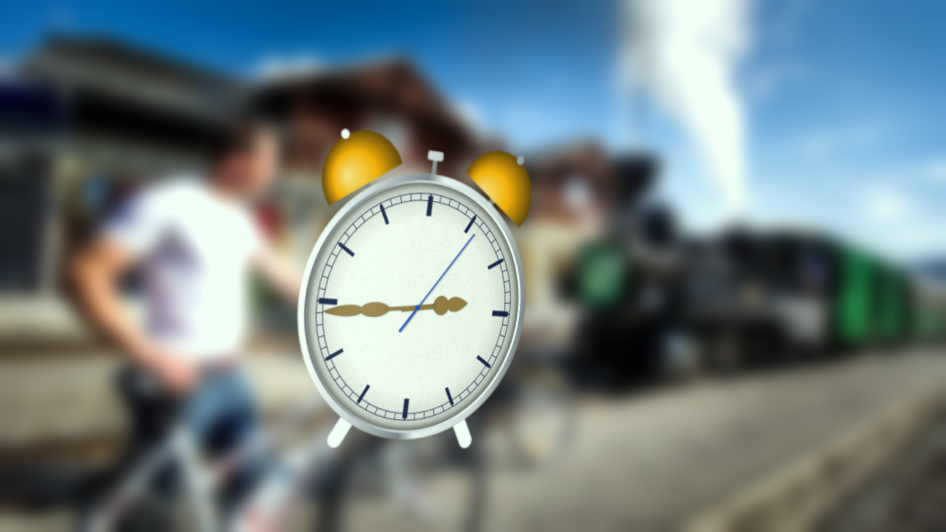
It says **2:44:06**
